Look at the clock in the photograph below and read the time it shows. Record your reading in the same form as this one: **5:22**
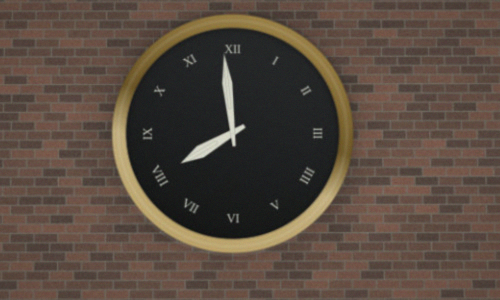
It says **7:59**
